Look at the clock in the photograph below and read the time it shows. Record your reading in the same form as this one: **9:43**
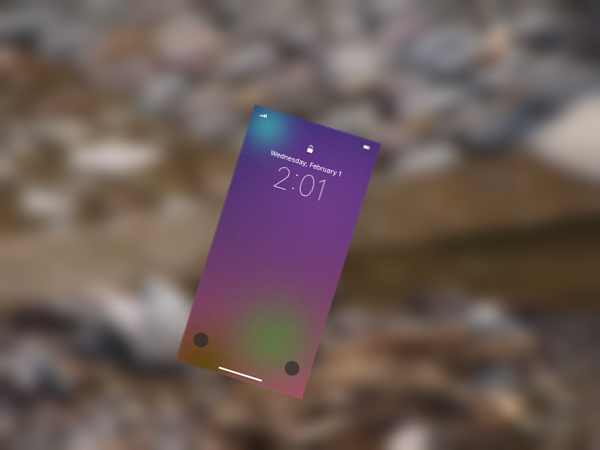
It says **2:01**
